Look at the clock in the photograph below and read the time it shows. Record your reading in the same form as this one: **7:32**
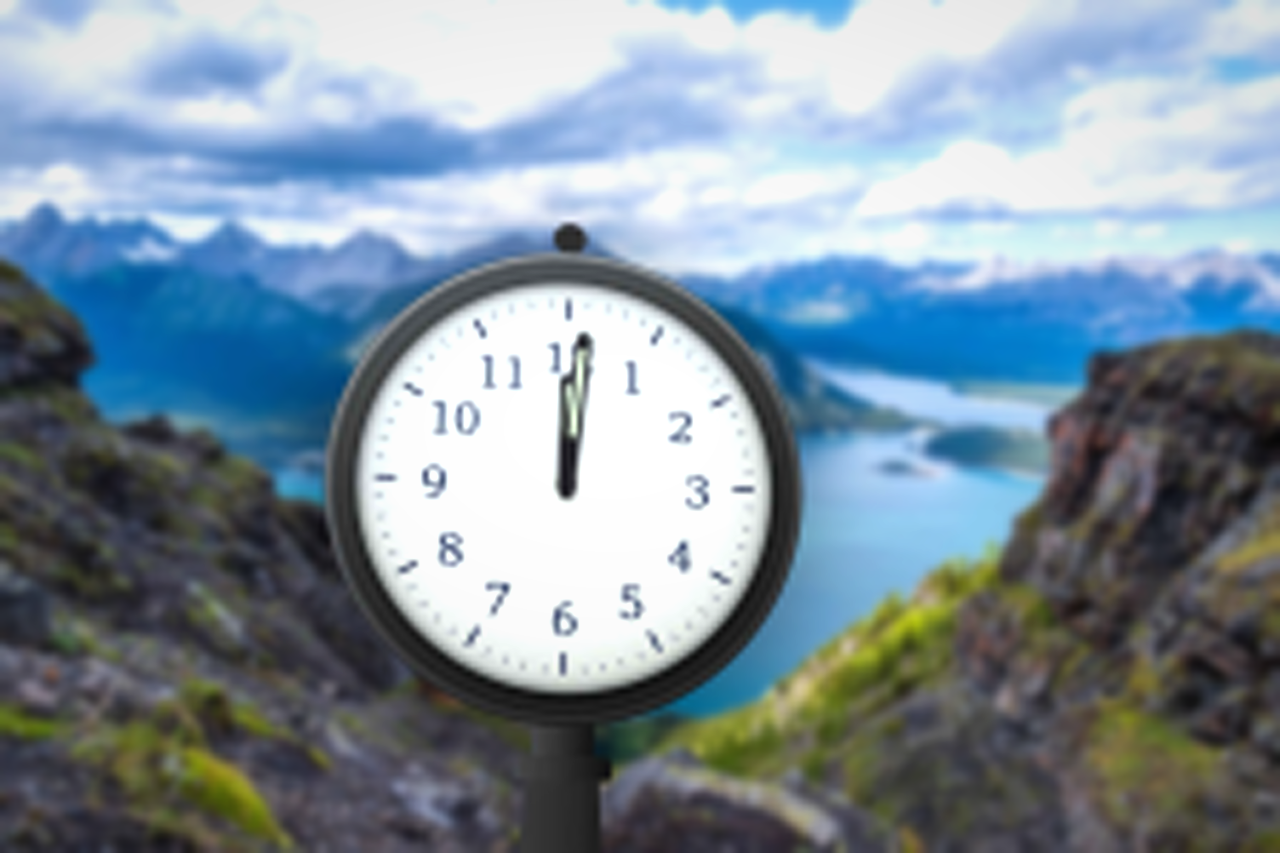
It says **12:01**
